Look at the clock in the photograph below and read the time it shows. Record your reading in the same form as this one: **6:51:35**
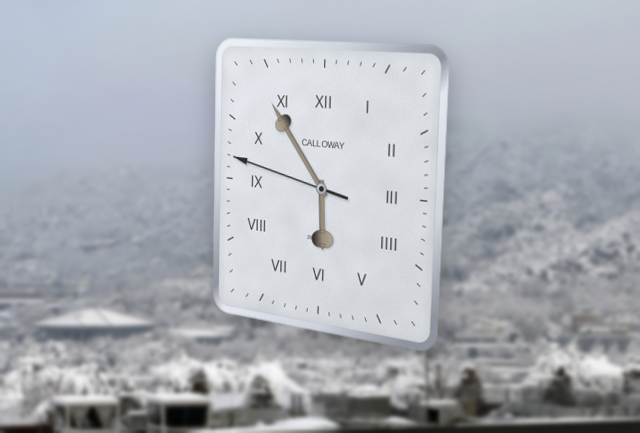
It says **5:53:47**
